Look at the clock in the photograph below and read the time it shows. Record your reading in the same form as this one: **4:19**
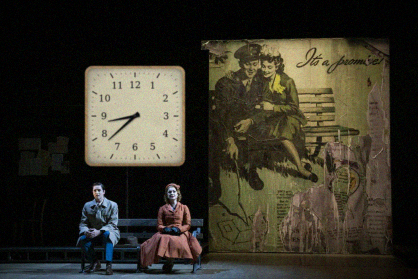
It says **8:38**
